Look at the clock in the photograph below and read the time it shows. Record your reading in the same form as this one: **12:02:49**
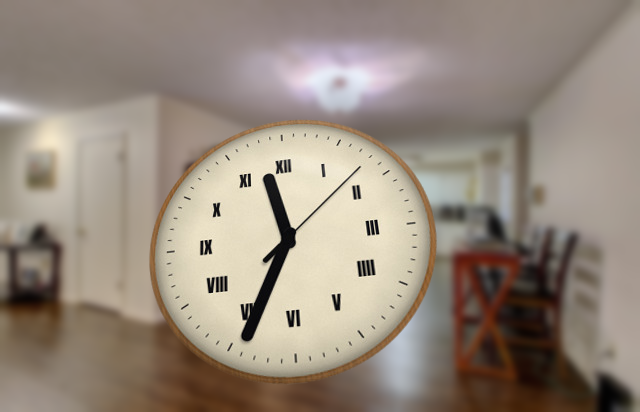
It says **11:34:08**
